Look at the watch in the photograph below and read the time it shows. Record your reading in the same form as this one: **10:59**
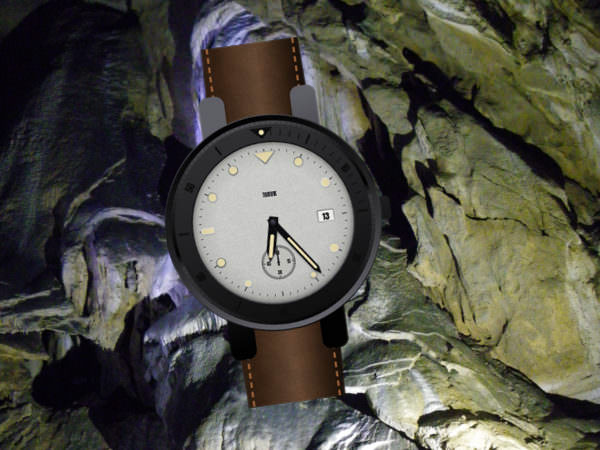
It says **6:24**
